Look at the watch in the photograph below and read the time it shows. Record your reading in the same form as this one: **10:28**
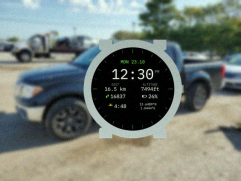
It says **12:30**
